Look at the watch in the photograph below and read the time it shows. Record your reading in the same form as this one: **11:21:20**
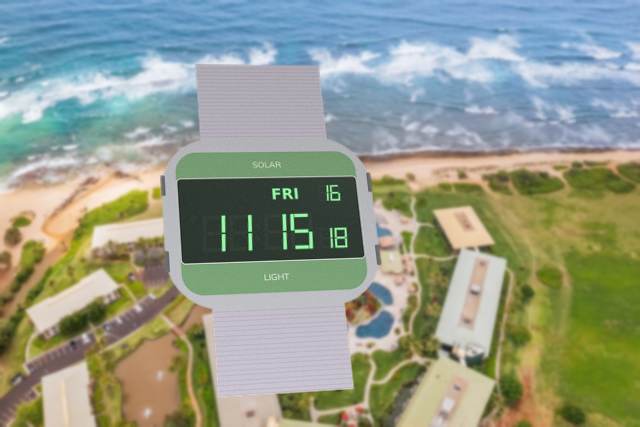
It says **11:15:18**
